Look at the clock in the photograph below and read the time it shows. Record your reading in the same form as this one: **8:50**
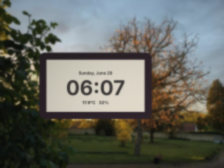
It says **6:07**
